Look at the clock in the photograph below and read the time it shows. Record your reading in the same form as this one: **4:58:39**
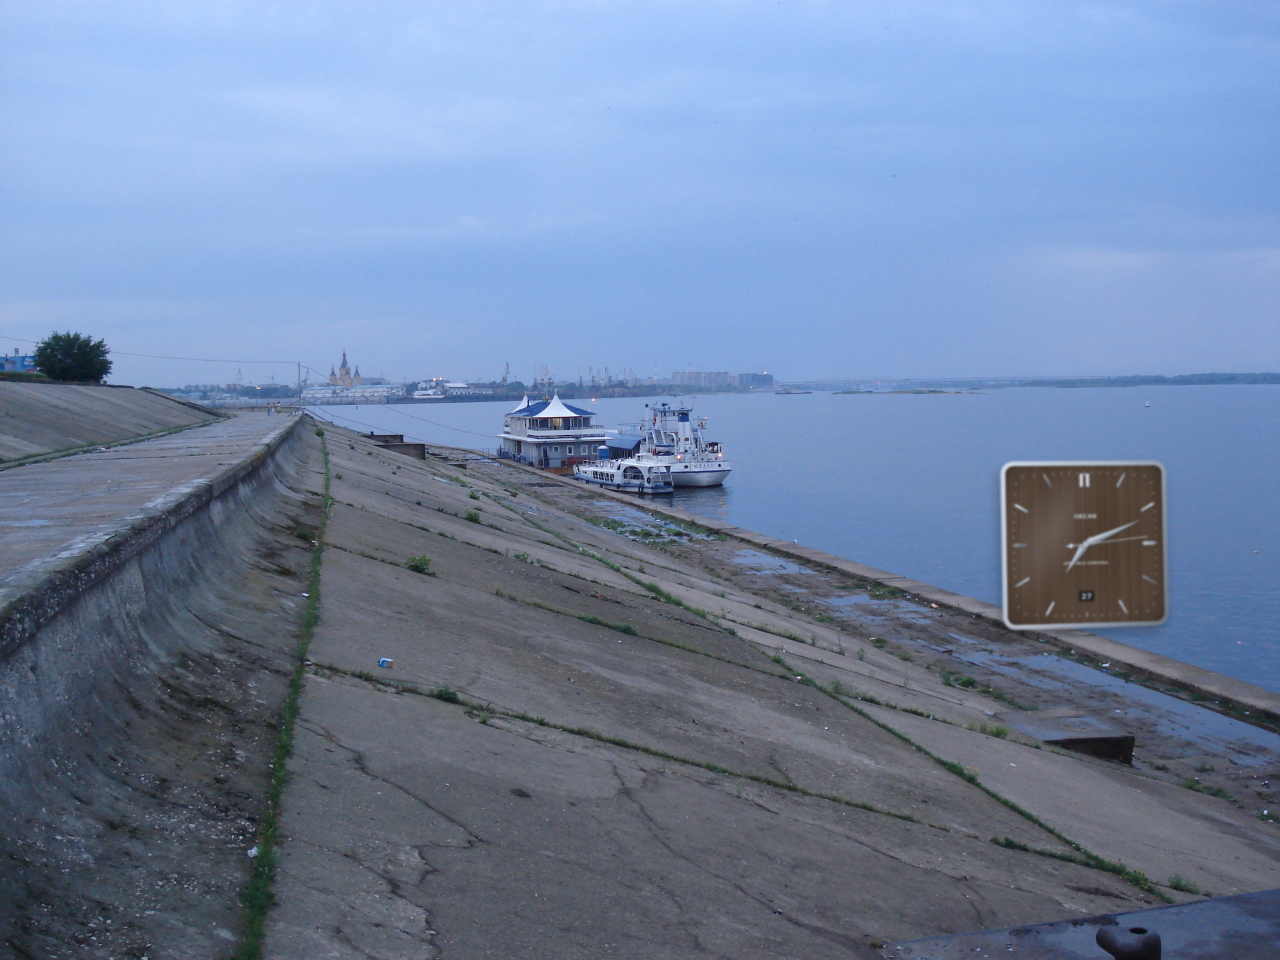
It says **7:11:14**
